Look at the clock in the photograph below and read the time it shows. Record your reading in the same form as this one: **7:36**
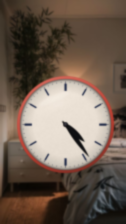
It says **4:24**
